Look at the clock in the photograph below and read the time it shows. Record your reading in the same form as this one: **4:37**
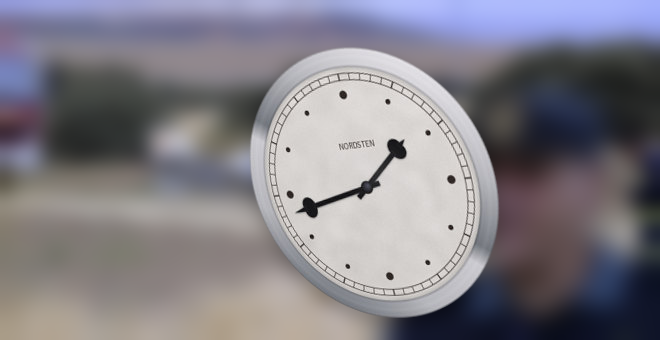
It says **1:43**
